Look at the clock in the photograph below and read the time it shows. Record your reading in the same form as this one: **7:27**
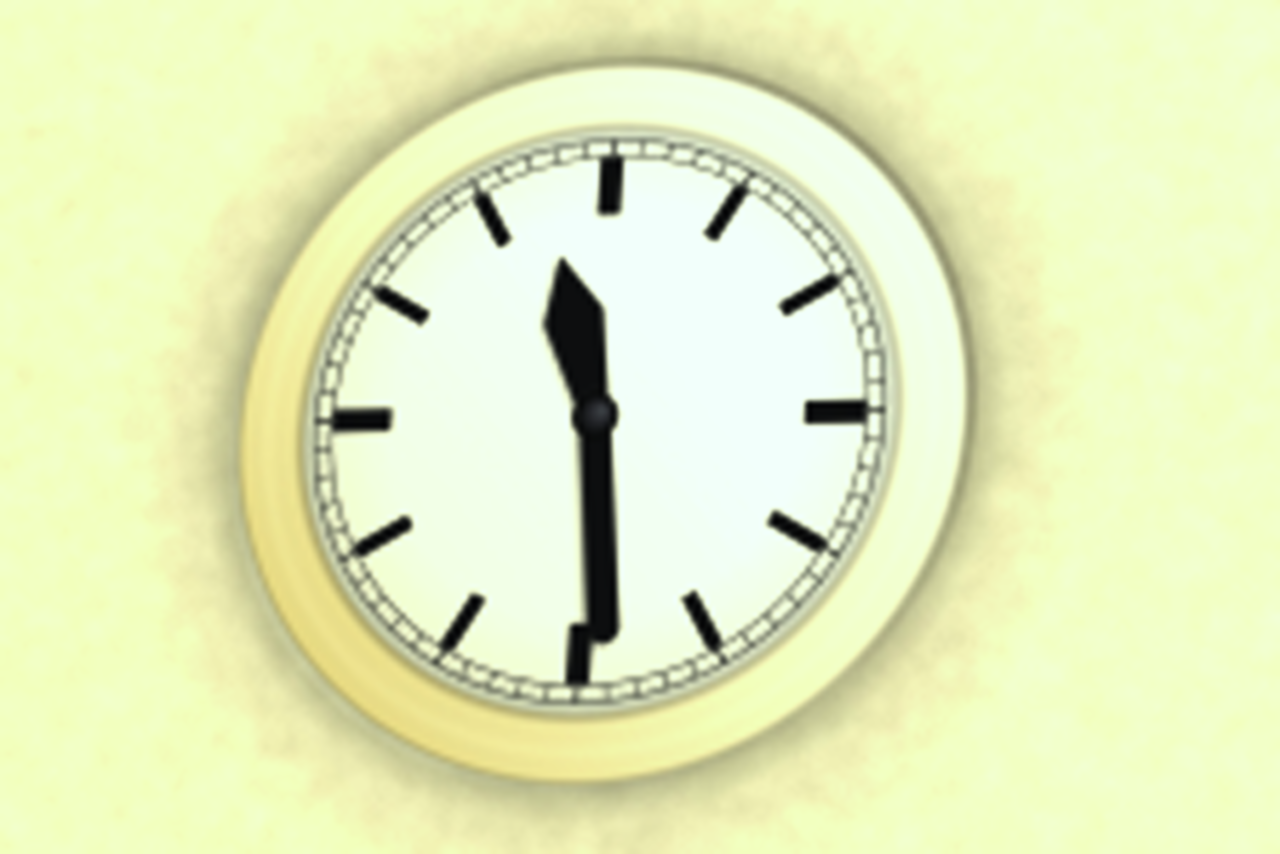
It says **11:29**
